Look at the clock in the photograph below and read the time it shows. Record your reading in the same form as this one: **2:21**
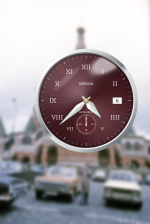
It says **4:38**
